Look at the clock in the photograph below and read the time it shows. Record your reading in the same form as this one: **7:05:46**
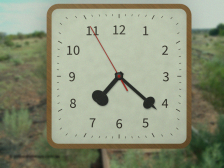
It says **7:21:55**
